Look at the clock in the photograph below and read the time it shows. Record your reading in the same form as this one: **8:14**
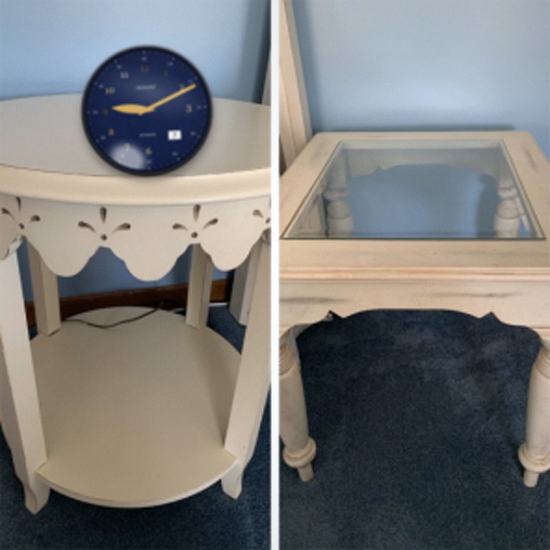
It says **9:11**
